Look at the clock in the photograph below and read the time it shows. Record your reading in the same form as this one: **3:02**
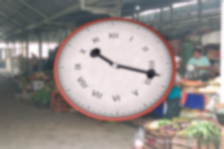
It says **10:18**
